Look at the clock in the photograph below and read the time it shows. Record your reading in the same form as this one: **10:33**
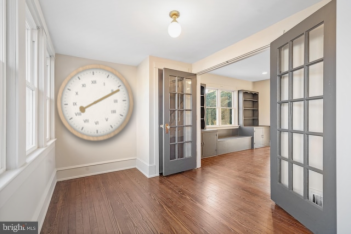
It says **8:11**
